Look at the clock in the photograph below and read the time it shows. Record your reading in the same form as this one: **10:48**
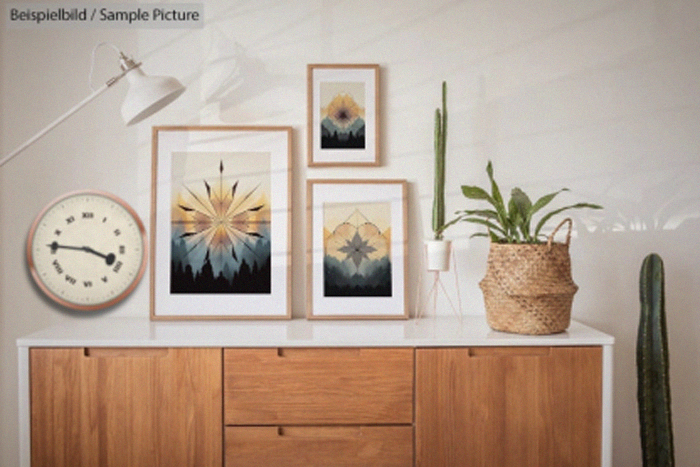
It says **3:46**
